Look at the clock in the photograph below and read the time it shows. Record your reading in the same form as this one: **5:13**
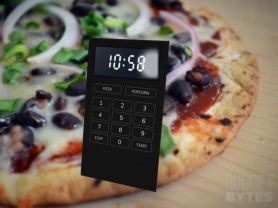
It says **10:58**
